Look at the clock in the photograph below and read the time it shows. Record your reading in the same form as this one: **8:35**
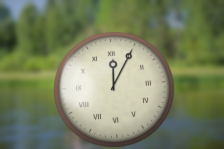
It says **12:05**
